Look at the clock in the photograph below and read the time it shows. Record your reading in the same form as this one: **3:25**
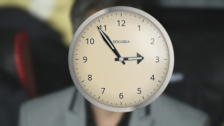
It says **2:54**
